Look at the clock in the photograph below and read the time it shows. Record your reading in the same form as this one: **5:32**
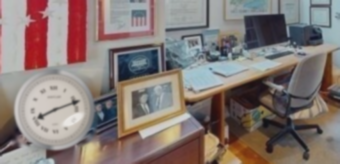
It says **8:12**
